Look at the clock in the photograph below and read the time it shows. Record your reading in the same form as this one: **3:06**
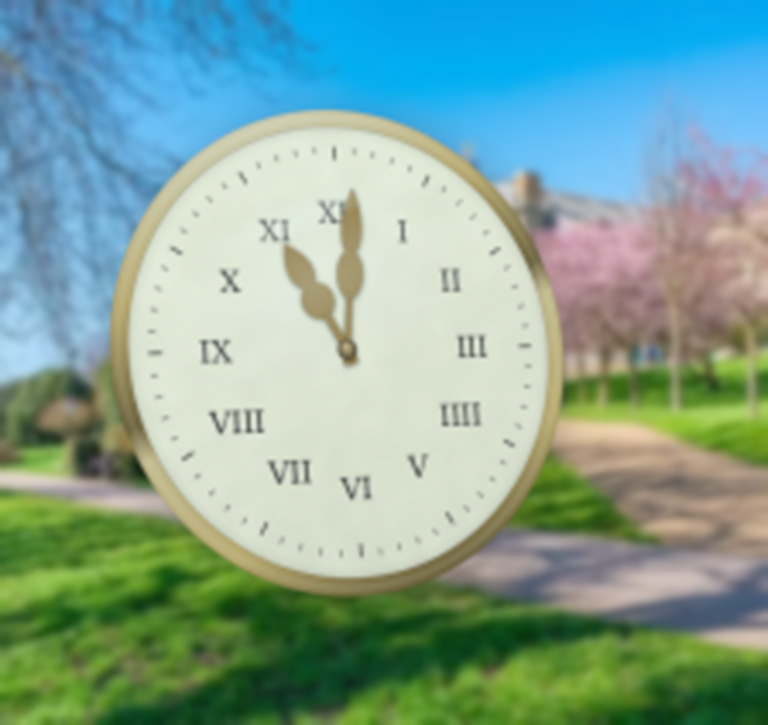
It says **11:01**
